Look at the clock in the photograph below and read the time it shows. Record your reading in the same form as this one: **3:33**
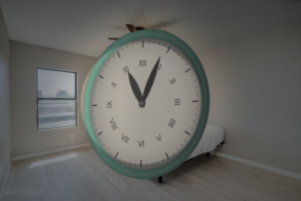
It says **11:04**
